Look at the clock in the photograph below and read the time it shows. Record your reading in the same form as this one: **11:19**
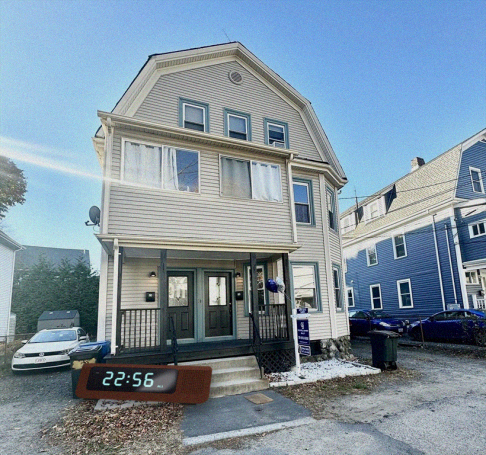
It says **22:56**
